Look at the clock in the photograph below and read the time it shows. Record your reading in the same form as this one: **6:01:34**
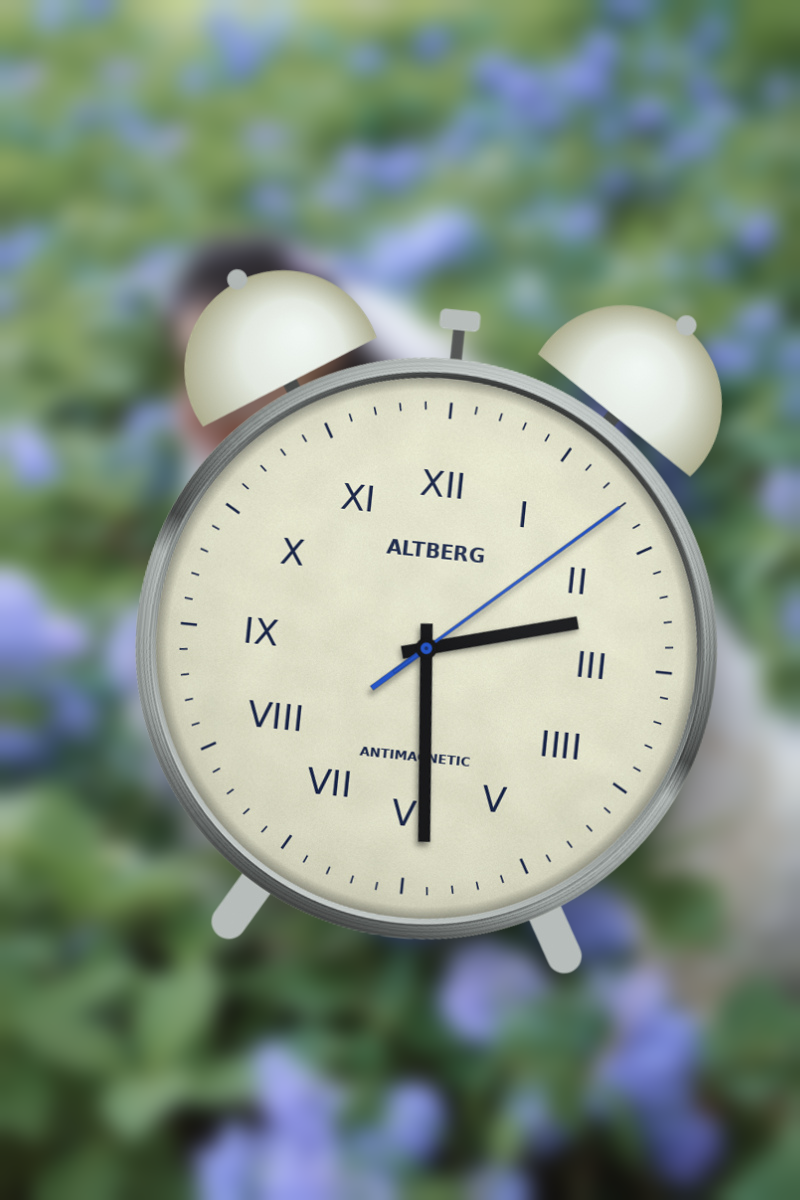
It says **2:29:08**
